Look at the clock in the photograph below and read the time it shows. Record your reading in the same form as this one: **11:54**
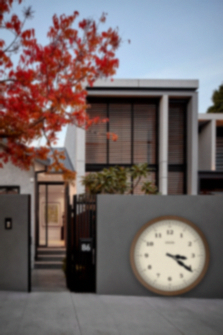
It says **3:21**
